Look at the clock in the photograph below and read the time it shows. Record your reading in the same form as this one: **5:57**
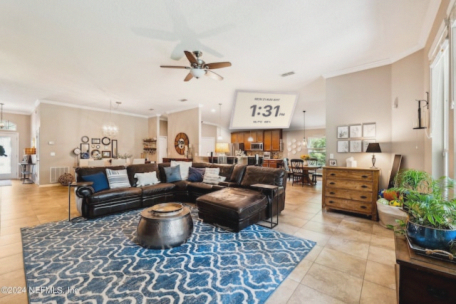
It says **1:31**
